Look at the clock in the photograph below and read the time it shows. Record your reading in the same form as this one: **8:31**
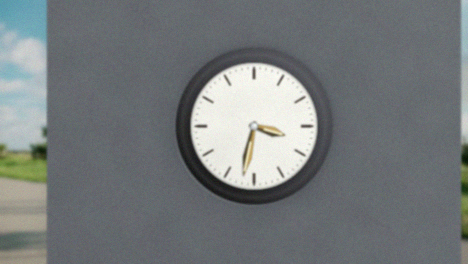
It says **3:32**
